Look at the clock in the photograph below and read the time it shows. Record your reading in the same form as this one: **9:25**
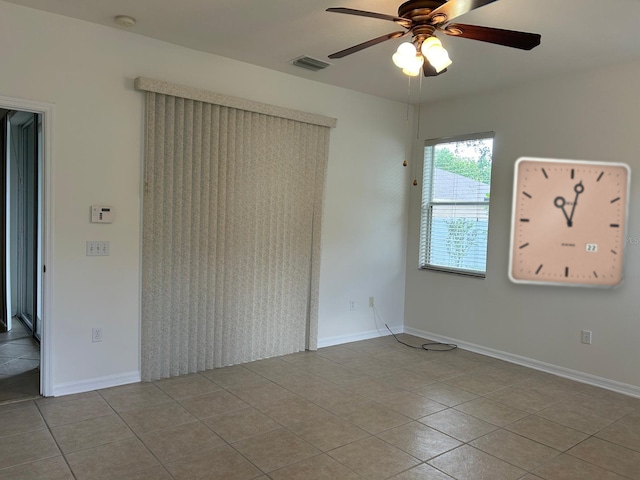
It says **11:02**
